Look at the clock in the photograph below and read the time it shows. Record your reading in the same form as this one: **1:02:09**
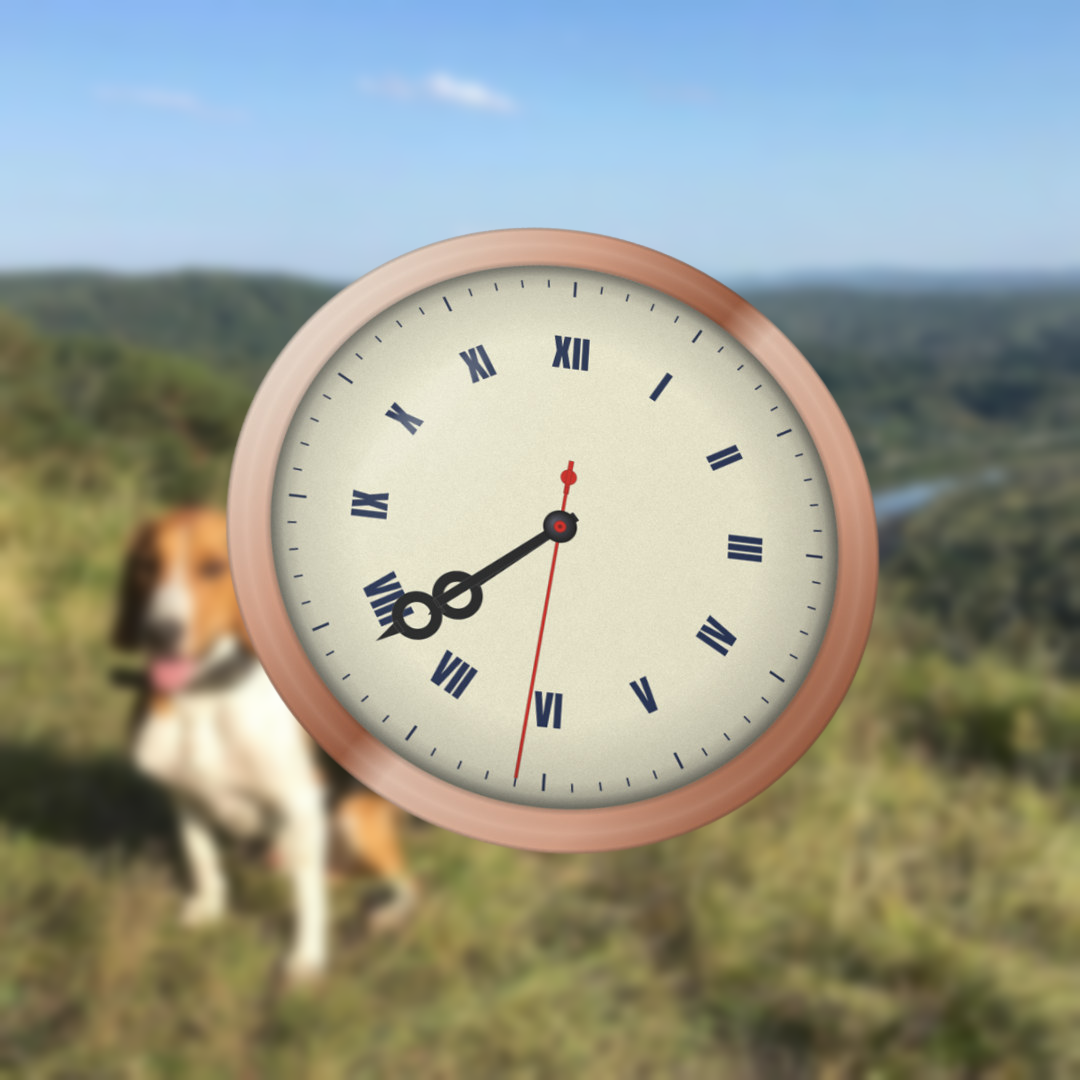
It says **7:38:31**
